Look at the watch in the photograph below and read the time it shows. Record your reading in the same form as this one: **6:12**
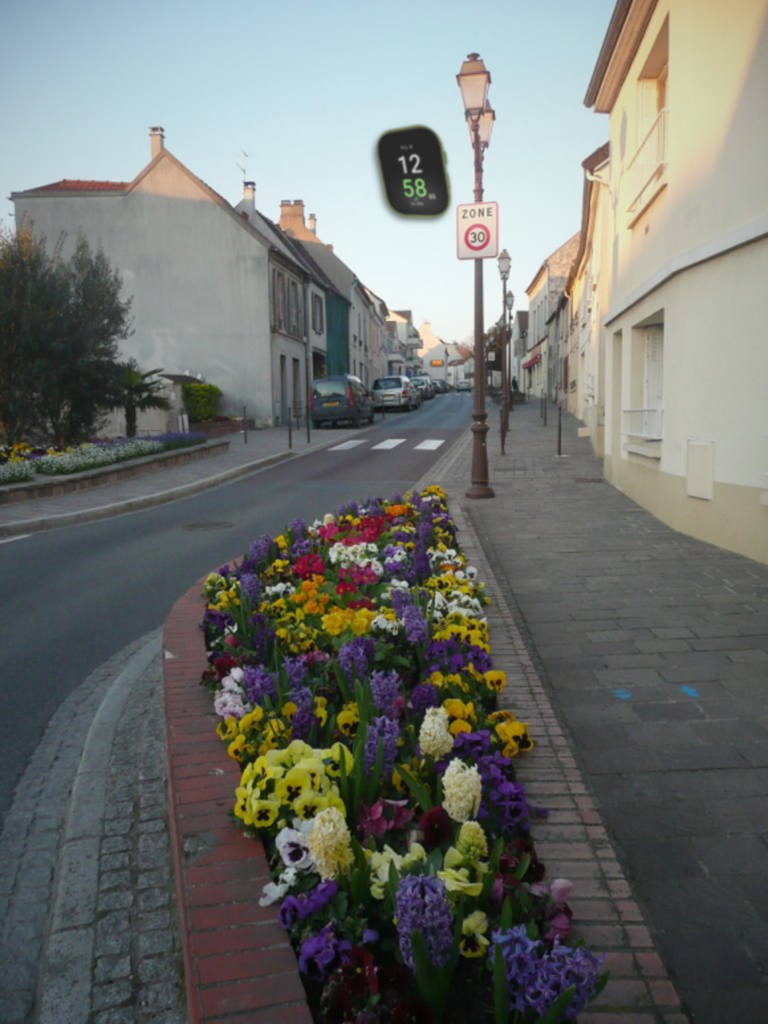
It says **12:58**
